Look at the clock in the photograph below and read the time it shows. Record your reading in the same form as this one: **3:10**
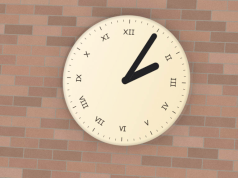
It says **2:05**
